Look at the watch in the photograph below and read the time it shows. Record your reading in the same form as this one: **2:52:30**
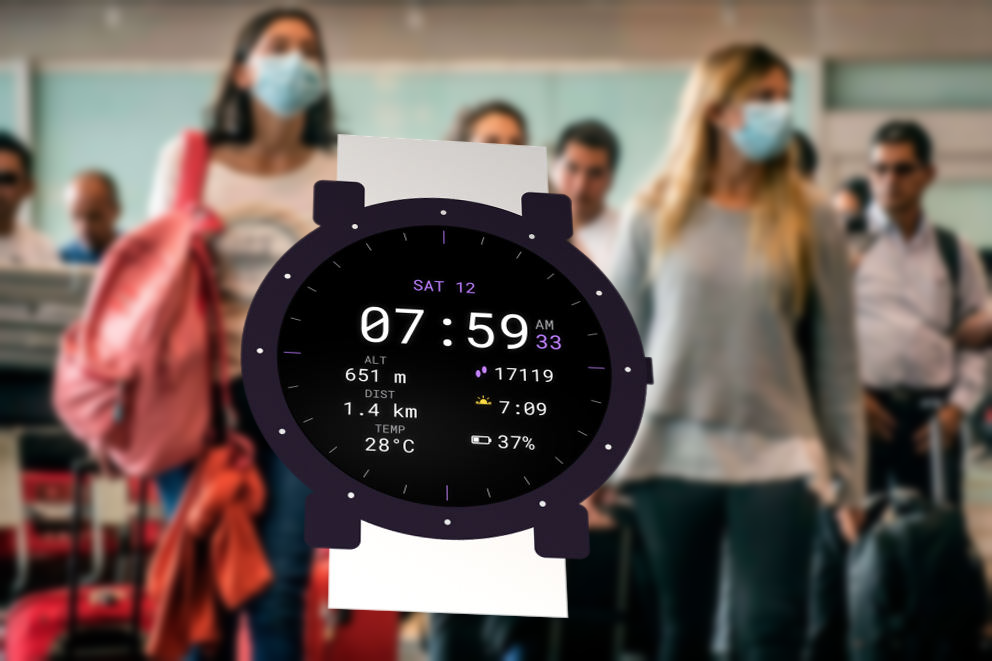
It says **7:59:33**
